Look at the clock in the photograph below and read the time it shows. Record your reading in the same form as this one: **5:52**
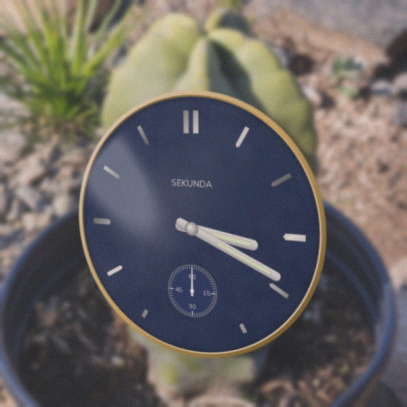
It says **3:19**
